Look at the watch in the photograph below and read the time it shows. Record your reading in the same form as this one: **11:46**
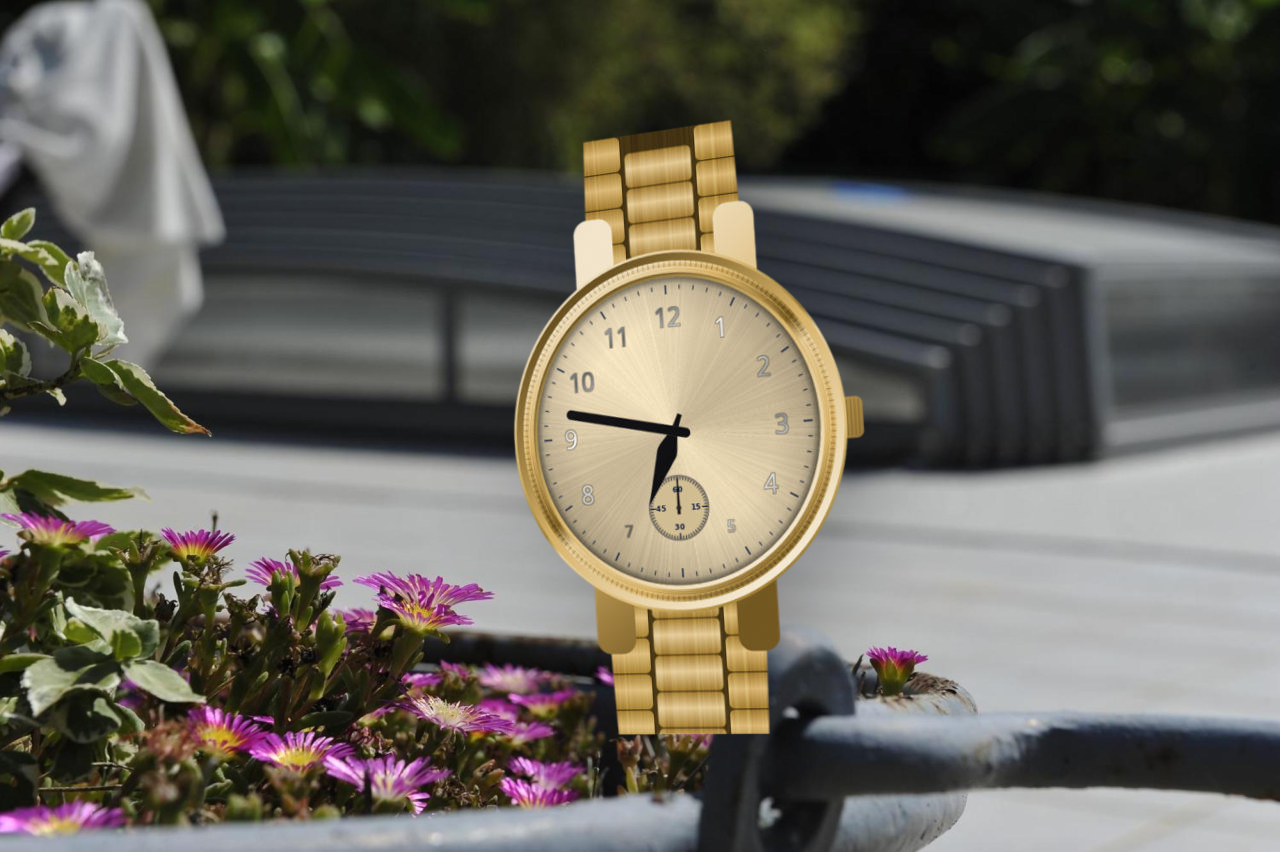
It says **6:47**
